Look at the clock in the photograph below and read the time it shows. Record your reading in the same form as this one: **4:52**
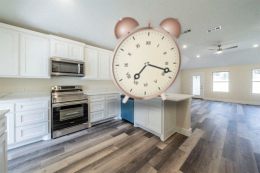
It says **7:18**
